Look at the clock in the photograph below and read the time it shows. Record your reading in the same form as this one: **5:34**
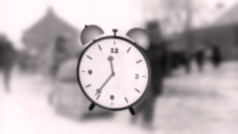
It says **11:36**
